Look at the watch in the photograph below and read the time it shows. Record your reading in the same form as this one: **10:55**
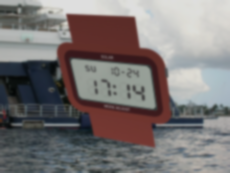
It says **17:14**
